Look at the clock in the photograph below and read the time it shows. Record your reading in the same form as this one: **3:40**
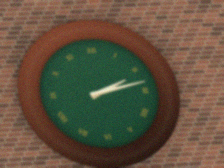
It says **2:13**
